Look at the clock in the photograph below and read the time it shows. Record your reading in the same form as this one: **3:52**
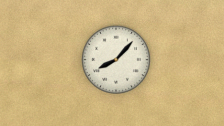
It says **8:07**
